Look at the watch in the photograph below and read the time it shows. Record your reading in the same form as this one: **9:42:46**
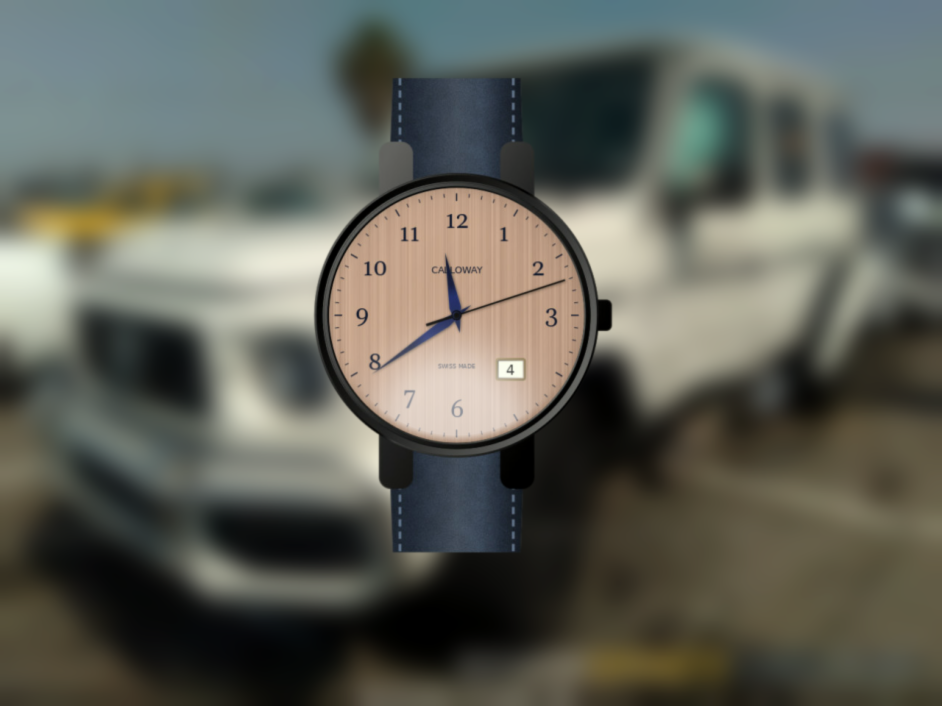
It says **11:39:12**
